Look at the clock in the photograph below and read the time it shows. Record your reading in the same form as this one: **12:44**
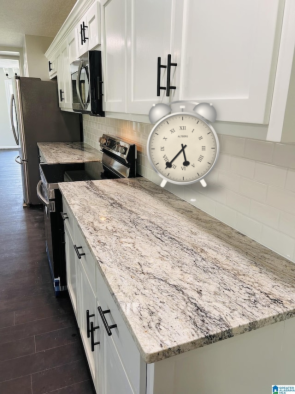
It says **5:37**
